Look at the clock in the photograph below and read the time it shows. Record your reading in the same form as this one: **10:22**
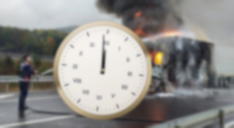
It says **11:59**
